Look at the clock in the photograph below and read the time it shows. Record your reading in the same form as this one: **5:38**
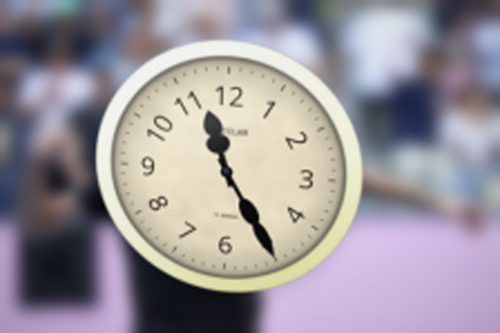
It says **11:25**
